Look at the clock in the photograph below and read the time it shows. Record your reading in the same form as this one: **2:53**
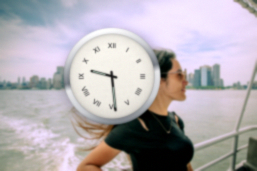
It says **9:29**
